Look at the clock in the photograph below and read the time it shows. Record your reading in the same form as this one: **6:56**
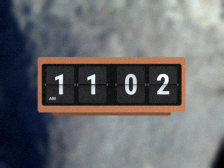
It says **11:02**
